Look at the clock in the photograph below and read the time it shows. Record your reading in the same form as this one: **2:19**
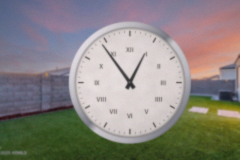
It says **12:54**
